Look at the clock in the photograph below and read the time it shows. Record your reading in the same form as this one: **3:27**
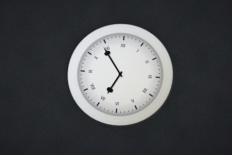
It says **6:54**
